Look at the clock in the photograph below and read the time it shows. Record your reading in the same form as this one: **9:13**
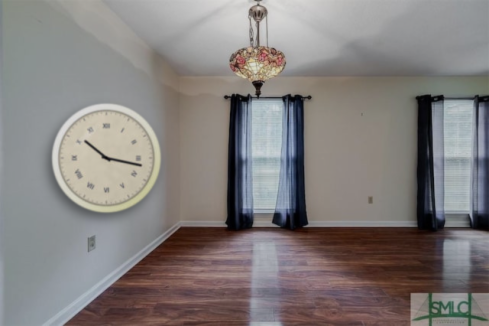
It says **10:17**
